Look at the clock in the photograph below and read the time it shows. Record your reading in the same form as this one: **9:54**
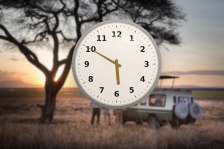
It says **5:50**
